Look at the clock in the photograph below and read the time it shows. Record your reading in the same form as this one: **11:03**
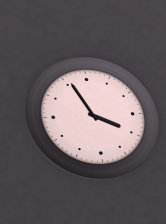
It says **3:56**
